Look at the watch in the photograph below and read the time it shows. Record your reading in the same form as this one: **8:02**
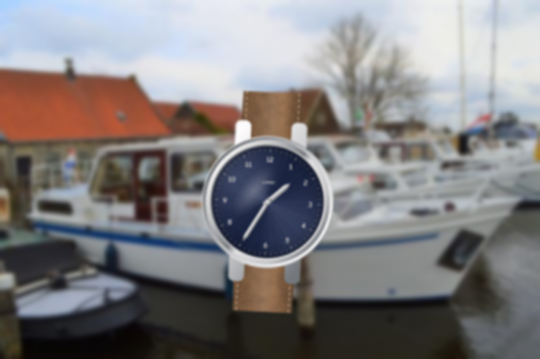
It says **1:35**
